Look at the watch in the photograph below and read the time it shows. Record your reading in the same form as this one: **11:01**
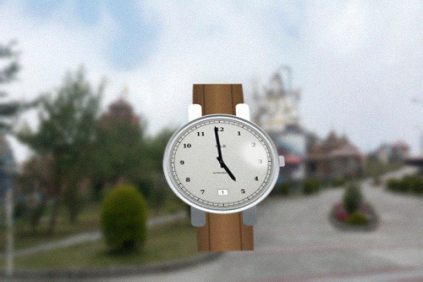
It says **4:59**
